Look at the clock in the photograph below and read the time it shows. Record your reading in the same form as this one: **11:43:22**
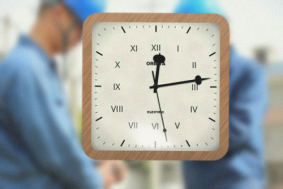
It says **12:13:28**
